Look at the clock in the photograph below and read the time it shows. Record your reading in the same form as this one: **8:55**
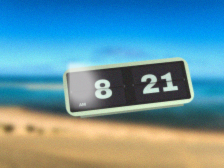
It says **8:21**
